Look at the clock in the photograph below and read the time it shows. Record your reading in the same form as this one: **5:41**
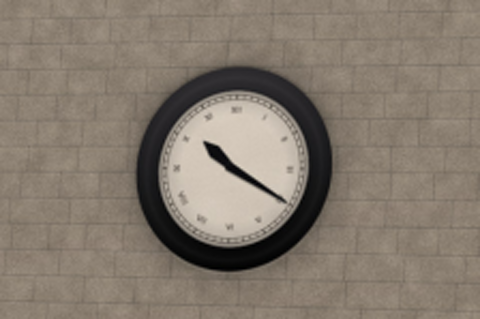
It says **10:20**
